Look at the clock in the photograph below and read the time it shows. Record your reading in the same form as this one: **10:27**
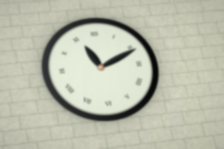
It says **11:11**
